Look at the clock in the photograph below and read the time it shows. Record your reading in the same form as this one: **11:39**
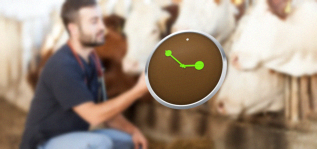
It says **2:51**
